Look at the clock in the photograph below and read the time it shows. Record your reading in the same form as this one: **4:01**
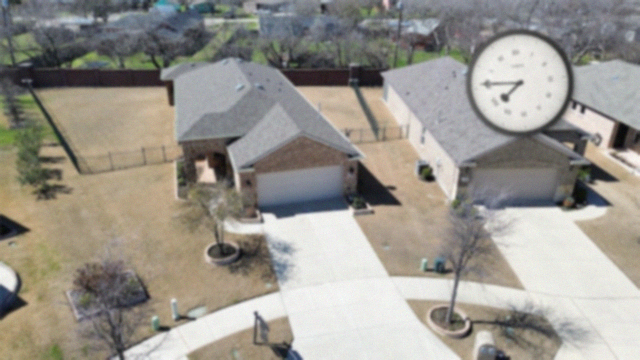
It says **7:46**
